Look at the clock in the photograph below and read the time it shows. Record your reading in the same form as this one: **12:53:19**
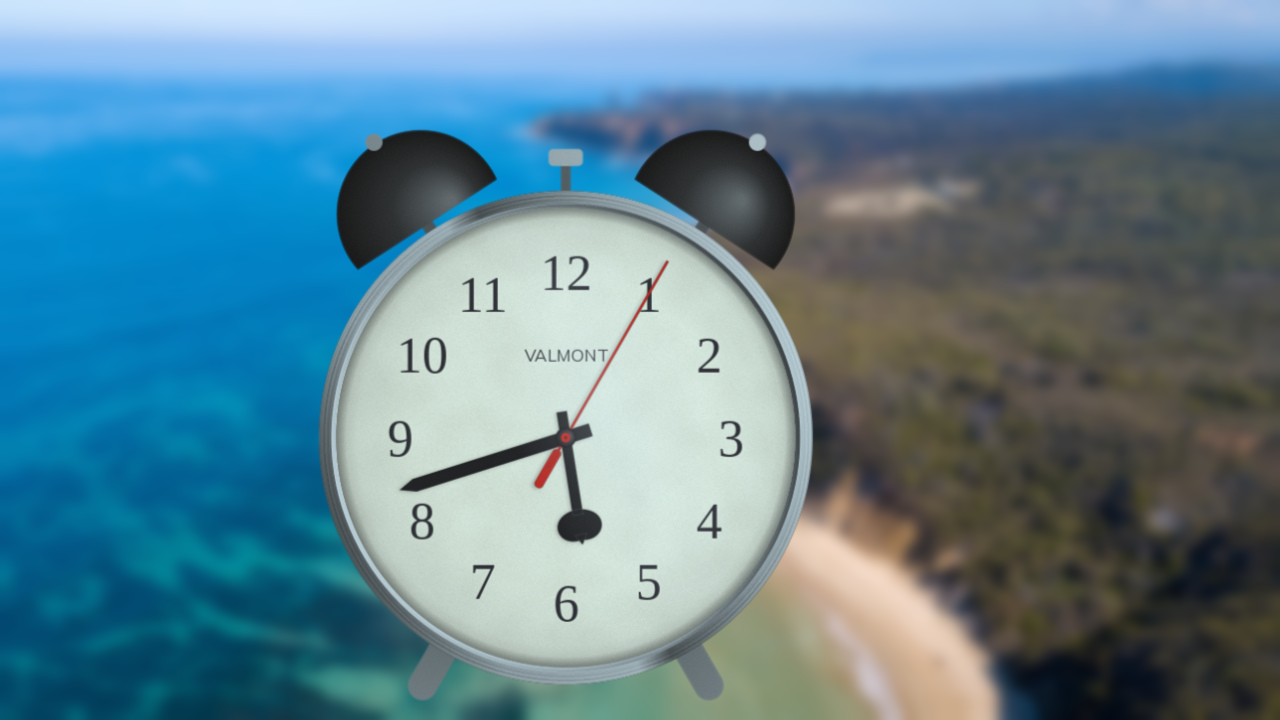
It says **5:42:05**
